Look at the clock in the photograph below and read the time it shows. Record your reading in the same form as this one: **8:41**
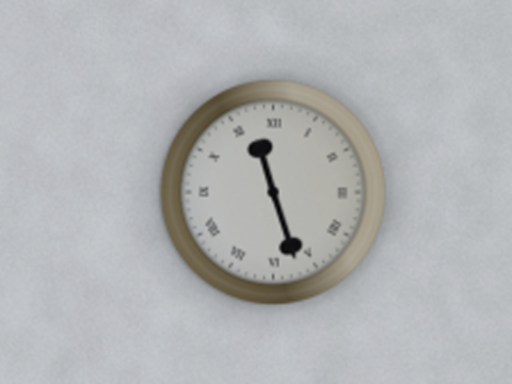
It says **11:27**
